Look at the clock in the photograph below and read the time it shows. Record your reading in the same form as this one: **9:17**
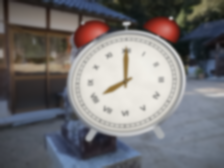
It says **8:00**
